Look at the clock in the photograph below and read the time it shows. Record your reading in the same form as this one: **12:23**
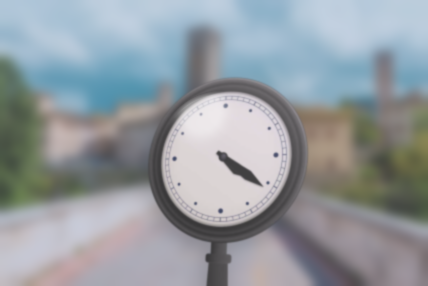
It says **4:21**
